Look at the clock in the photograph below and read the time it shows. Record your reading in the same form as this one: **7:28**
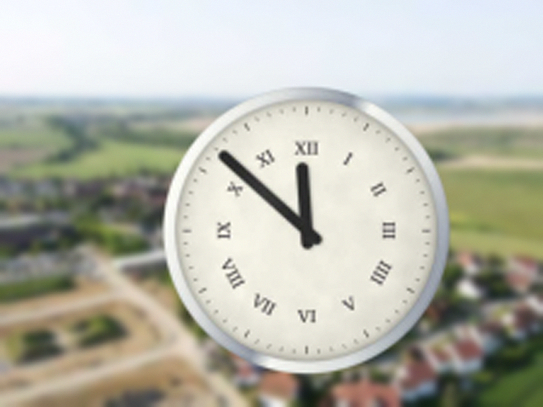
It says **11:52**
